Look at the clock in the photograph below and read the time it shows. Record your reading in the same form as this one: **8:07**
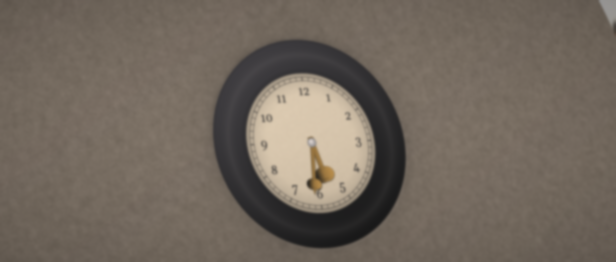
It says **5:31**
